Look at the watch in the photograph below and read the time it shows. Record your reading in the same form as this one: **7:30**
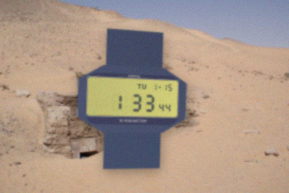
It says **1:33**
